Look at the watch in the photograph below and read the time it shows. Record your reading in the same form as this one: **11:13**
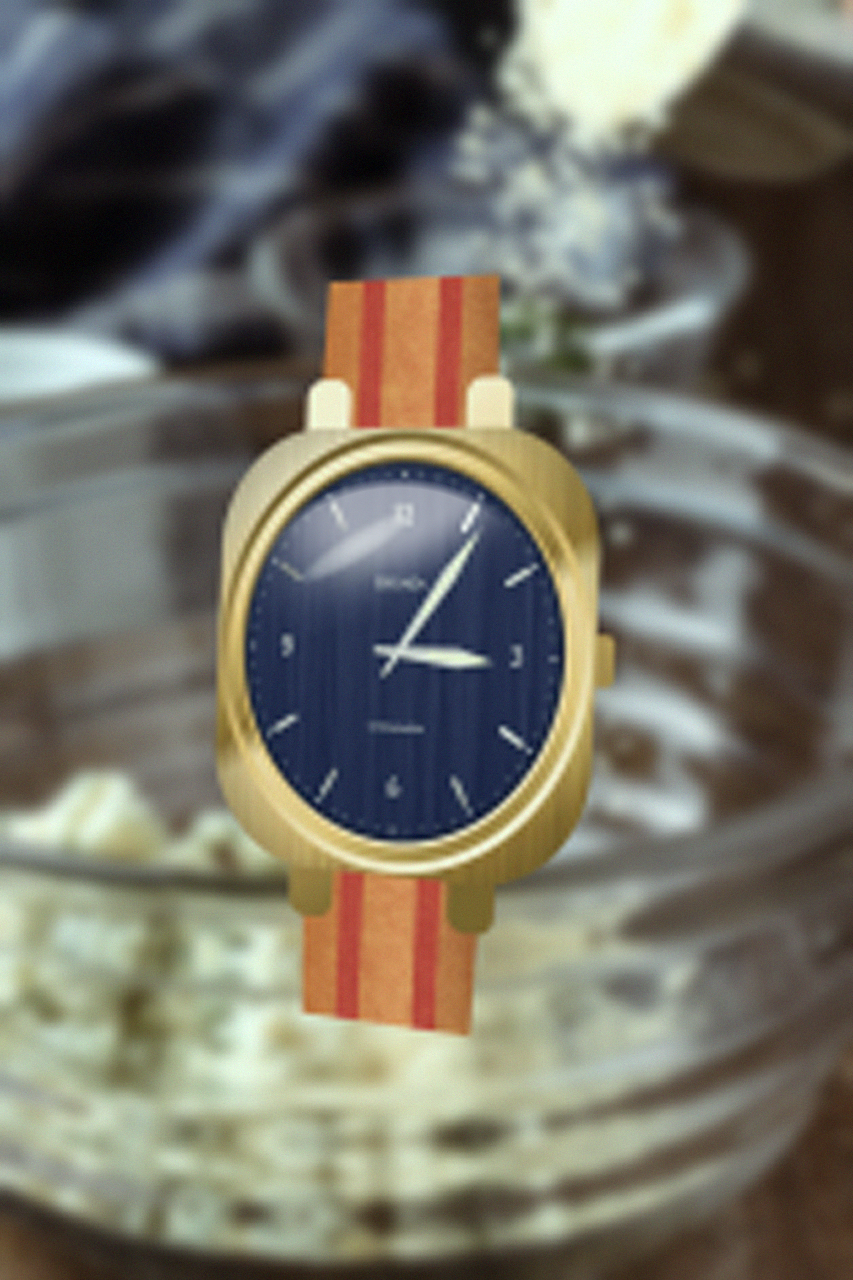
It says **3:06**
